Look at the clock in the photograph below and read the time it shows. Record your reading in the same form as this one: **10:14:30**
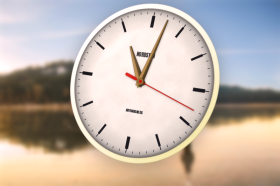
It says **11:02:18**
